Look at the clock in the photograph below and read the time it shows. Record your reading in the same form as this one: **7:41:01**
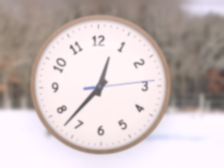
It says **12:37:14**
